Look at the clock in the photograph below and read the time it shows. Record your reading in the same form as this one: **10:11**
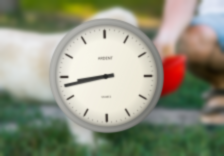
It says **8:43**
